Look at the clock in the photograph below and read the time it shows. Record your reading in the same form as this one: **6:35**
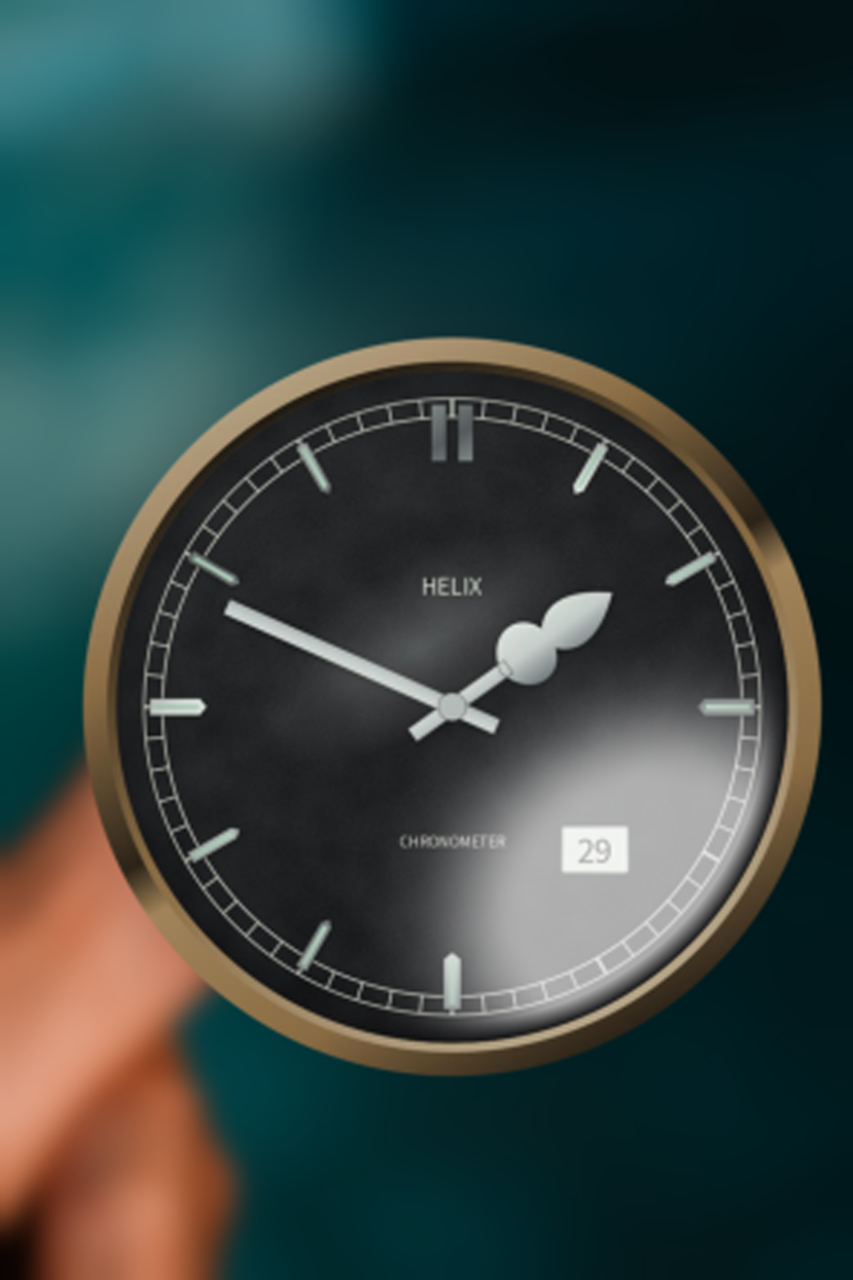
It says **1:49**
